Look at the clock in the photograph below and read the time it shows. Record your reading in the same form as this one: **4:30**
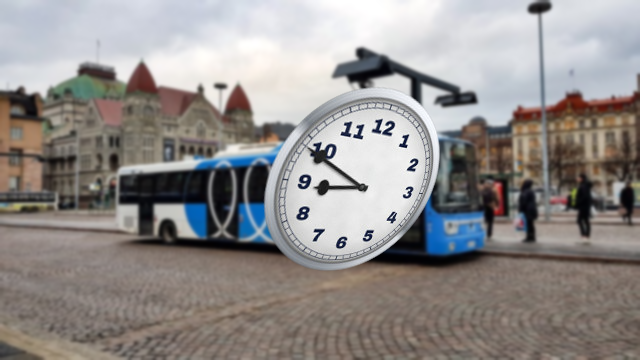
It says **8:49**
